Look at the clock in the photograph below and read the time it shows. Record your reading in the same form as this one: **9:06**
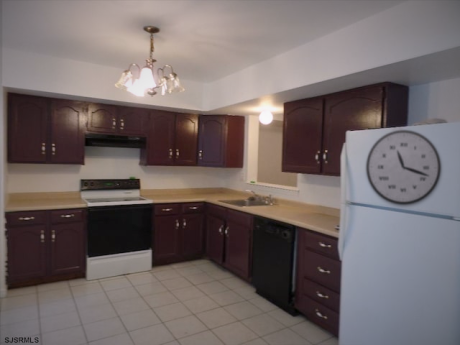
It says **11:18**
